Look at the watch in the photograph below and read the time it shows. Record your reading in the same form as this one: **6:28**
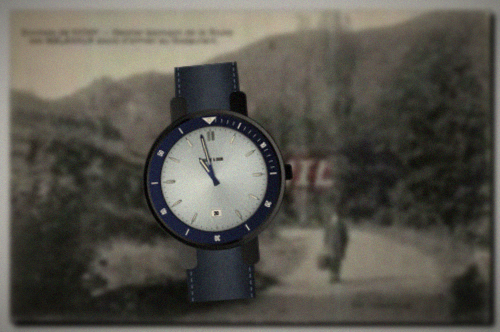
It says **10:58**
